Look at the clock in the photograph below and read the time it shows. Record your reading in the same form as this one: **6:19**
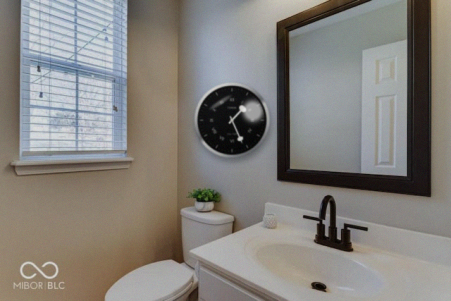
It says **1:26**
